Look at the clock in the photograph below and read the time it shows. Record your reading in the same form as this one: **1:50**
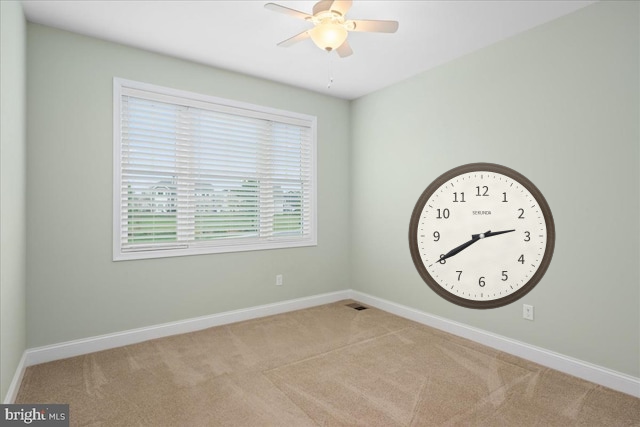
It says **2:40**
